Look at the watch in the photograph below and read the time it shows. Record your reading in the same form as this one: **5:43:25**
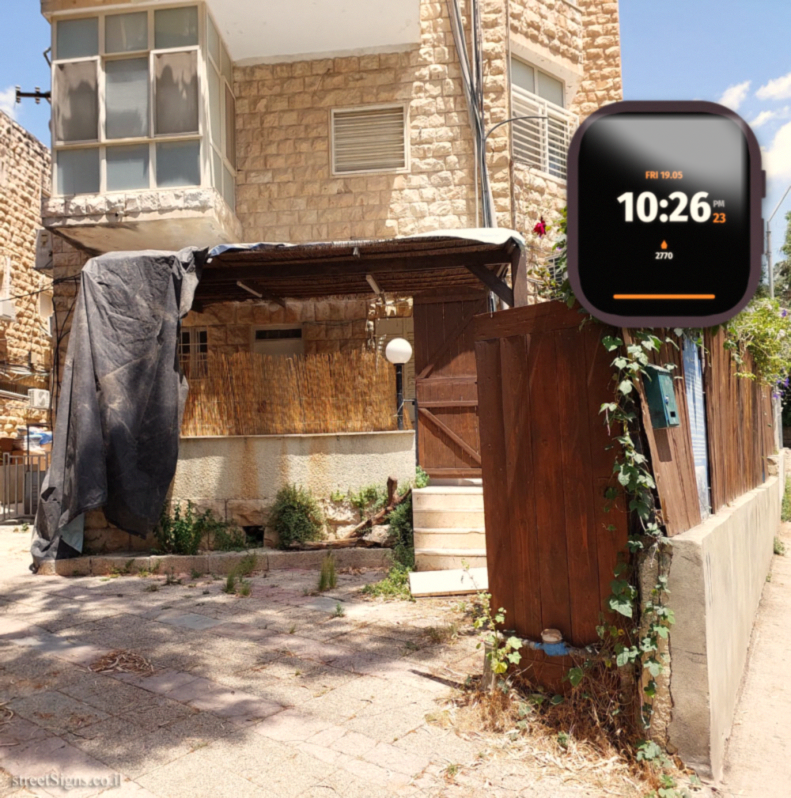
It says **10:26:23**
